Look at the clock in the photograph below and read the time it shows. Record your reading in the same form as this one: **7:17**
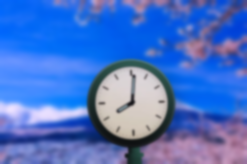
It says **8:01**
